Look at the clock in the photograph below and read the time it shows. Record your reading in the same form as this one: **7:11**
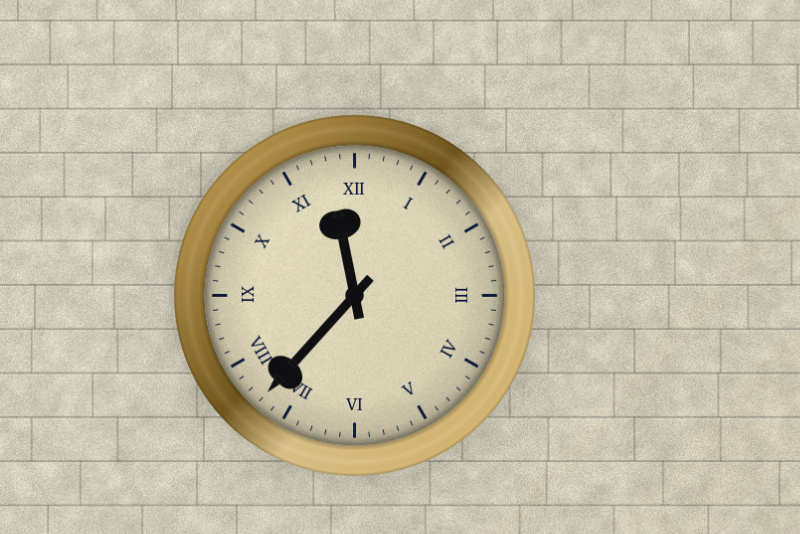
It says **11:37**
